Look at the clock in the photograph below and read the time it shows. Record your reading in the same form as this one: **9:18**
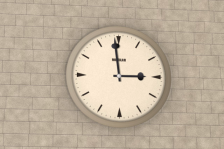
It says **2:59**
